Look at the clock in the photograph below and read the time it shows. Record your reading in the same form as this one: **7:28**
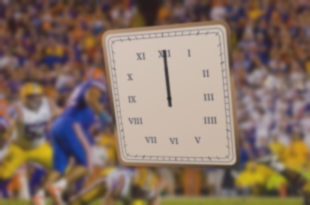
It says **12:00**
